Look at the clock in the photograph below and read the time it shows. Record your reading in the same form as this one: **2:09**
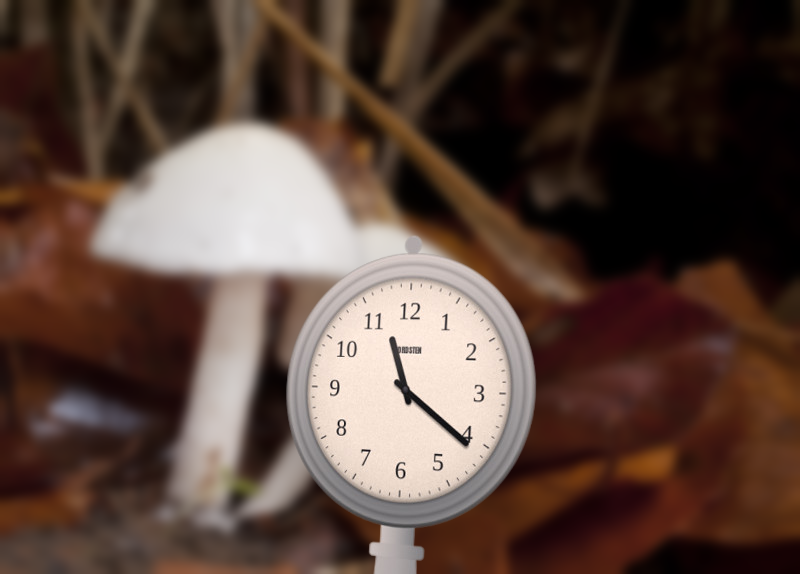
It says **11:21**
